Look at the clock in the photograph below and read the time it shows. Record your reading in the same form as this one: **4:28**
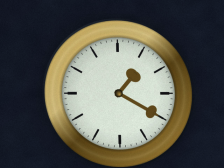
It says **1:20**
